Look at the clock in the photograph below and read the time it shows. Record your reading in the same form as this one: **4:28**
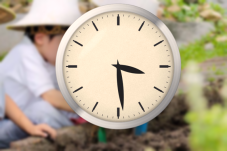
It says **3:29**
